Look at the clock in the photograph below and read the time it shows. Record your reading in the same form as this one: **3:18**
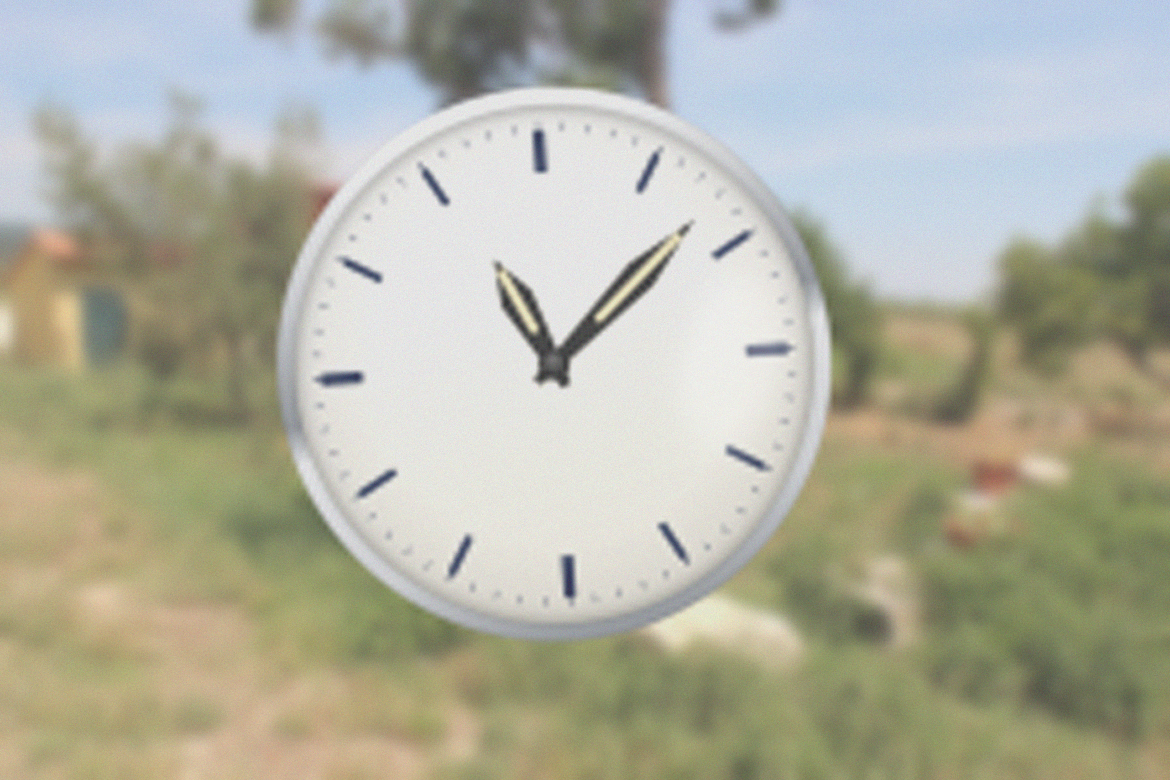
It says **11:08**
